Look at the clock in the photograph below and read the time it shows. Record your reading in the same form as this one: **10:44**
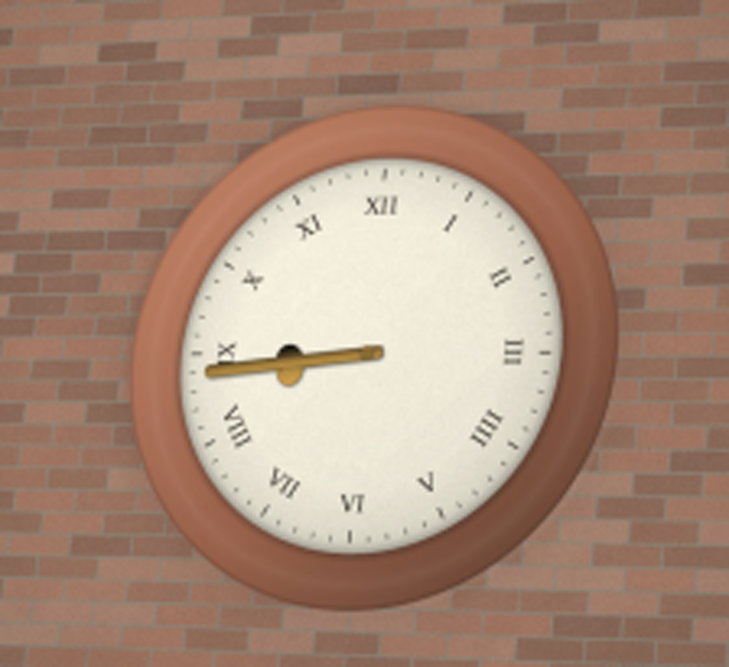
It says **8:44**
